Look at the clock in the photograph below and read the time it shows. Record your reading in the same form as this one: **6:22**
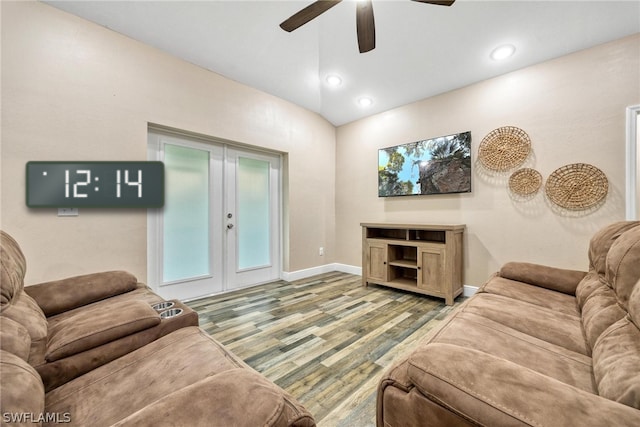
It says **12:14**
